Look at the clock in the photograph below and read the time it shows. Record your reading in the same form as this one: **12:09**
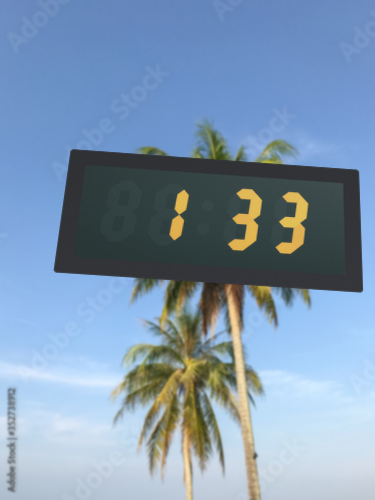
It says **1:33**
